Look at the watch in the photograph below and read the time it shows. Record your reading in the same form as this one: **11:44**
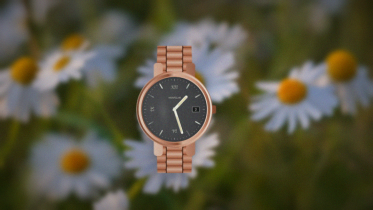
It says **1:27**
